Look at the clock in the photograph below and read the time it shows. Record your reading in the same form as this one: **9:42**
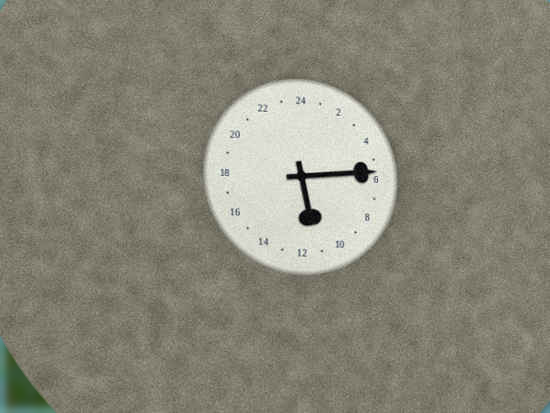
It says **11:14**
